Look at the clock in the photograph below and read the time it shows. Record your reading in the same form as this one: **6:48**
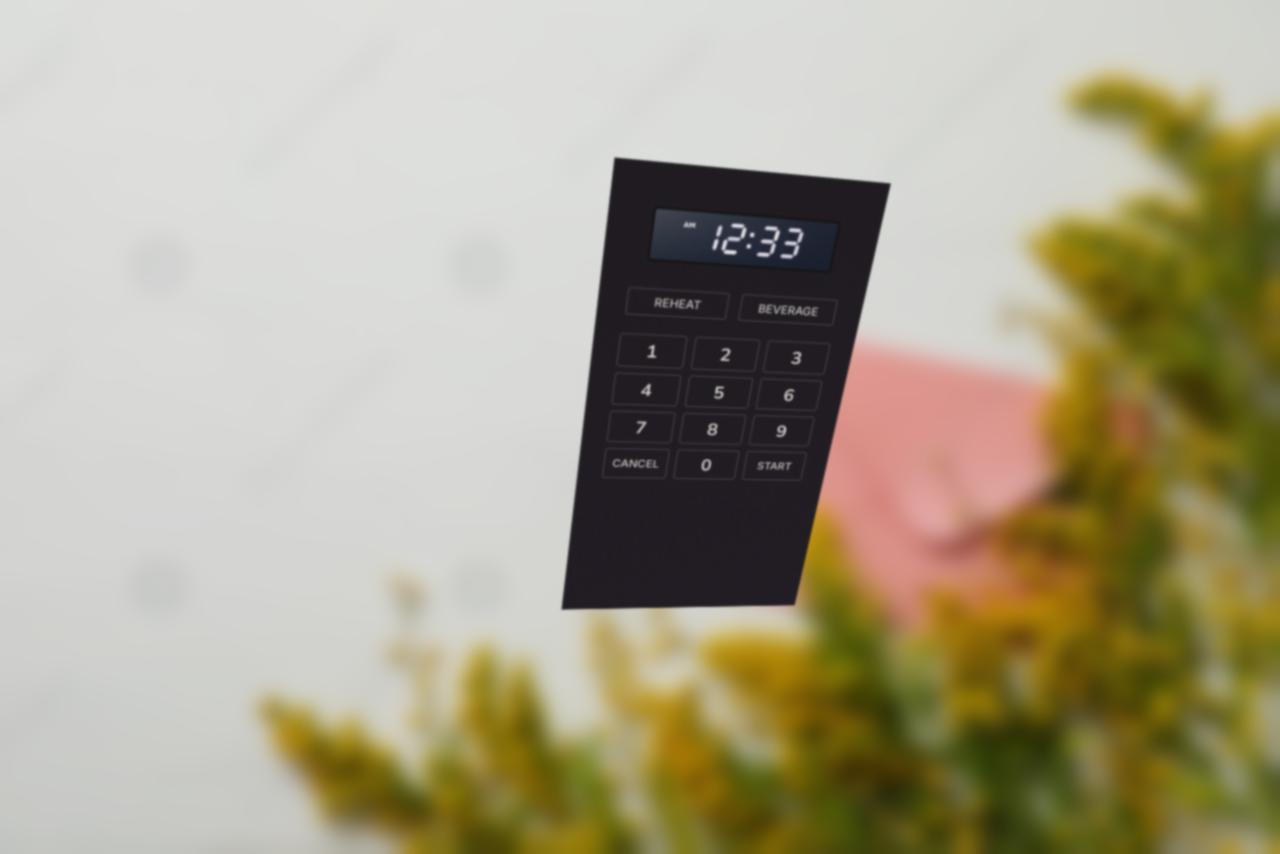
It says **12:33**
